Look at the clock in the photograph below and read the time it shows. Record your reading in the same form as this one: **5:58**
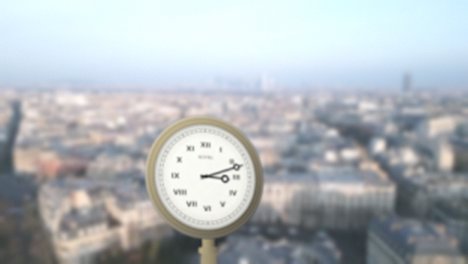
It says **3:12**
